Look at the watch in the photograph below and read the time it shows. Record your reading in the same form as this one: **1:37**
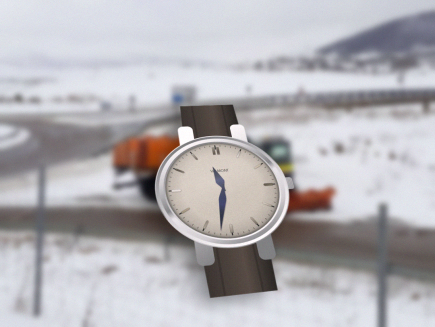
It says **11:32**
